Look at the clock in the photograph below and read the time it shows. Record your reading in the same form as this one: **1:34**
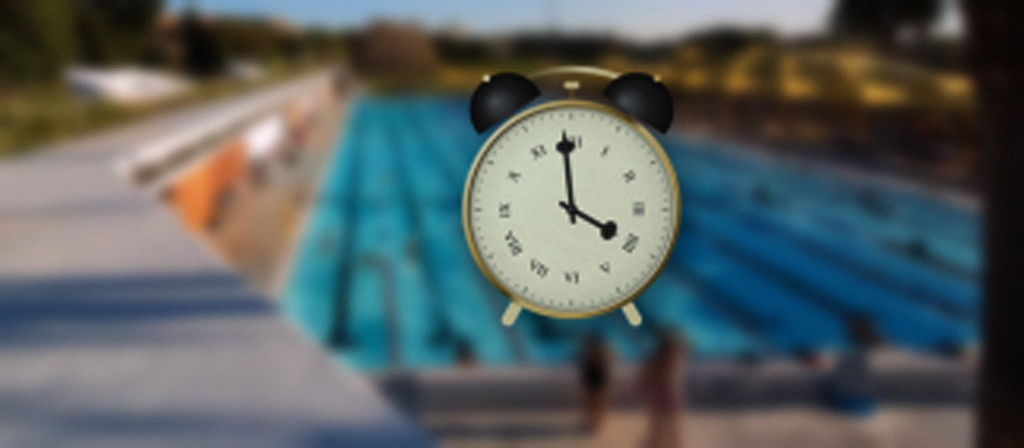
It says **3:59**
